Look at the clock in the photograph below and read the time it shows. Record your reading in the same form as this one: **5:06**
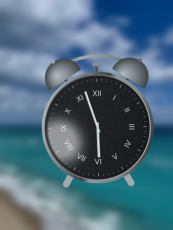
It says **5:57**
